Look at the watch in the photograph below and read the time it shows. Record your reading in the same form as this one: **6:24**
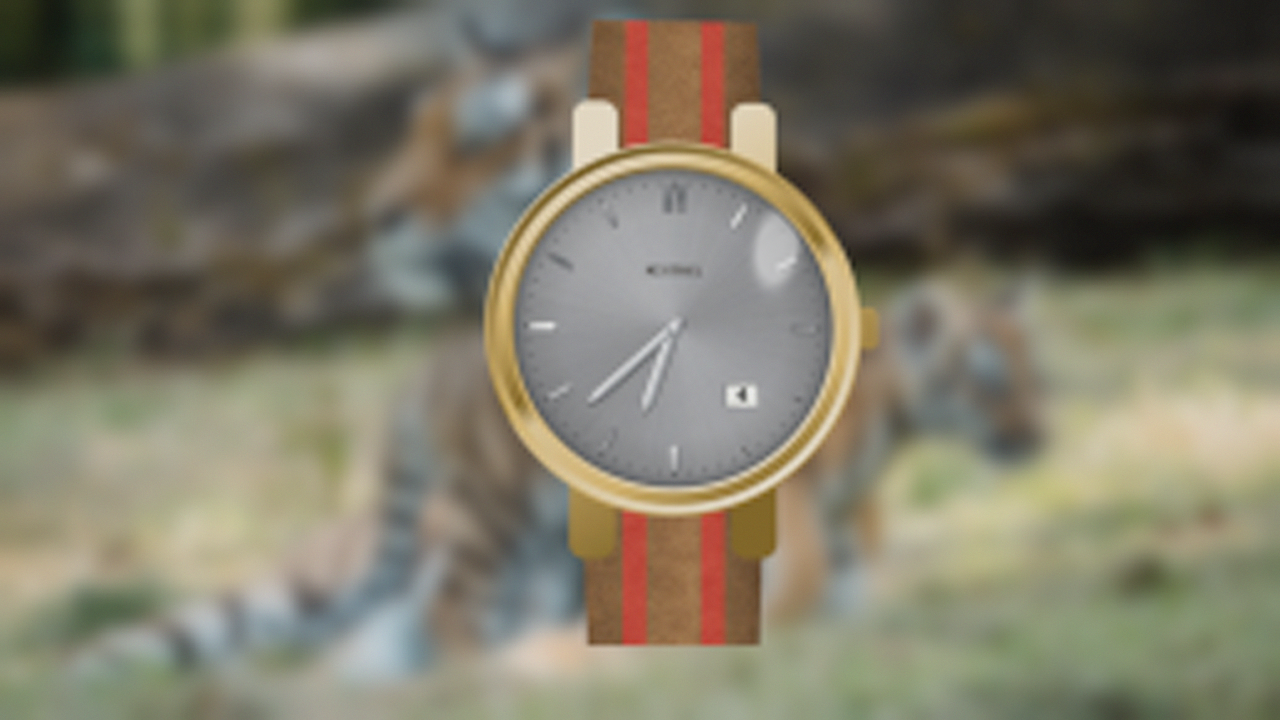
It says **6:38**
